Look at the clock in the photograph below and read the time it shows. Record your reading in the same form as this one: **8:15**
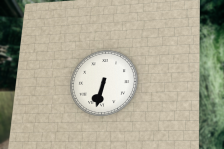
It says **6:32**
